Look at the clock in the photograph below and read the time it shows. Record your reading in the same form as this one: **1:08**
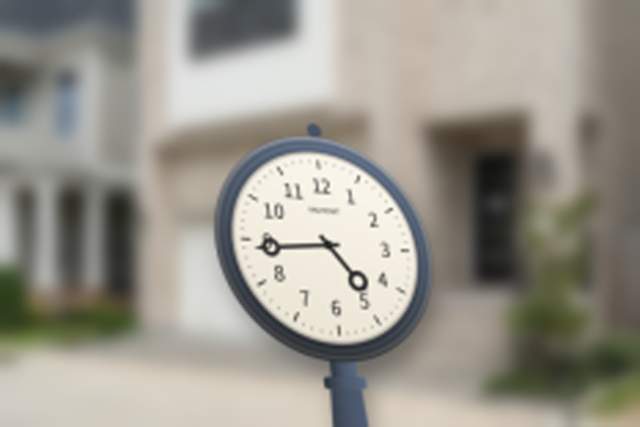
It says **4:44**
